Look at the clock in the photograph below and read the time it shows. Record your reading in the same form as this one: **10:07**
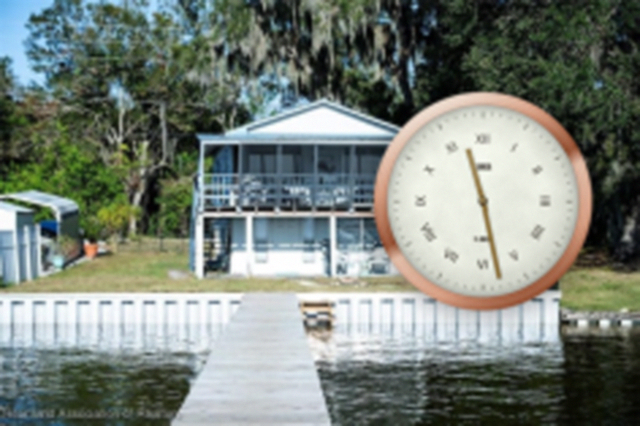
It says **11:28**
